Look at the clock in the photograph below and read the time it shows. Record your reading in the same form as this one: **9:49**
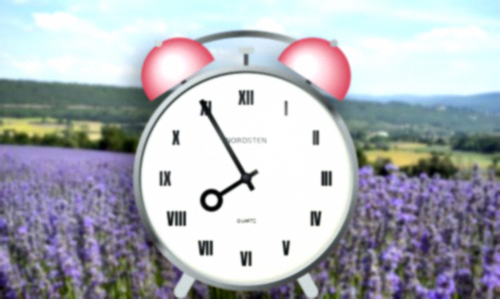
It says **7:55**
